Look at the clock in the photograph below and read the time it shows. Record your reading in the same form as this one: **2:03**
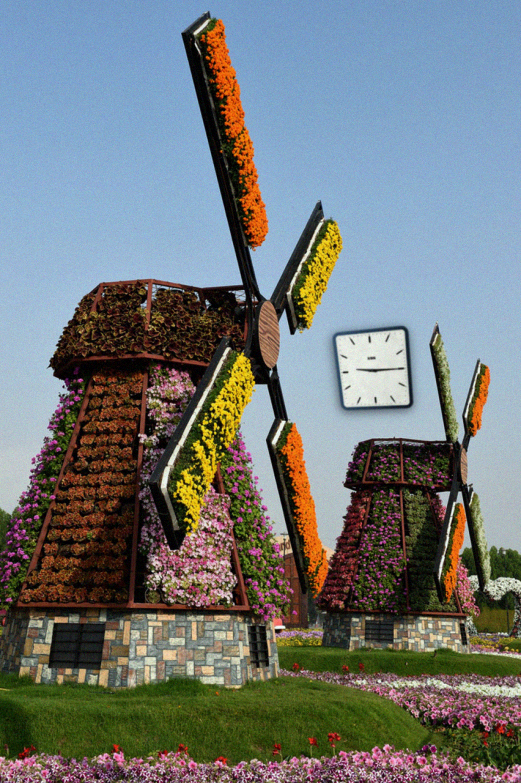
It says **9:15**
